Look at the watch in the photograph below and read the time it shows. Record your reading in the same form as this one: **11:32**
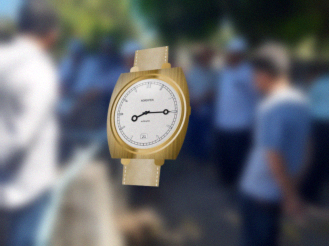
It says **8:15**
